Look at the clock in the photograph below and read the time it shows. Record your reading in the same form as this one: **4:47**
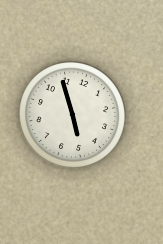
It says **4:54**
